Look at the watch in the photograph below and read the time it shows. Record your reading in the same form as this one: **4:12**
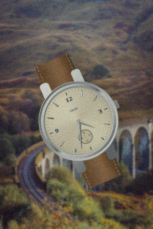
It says **4:33**
